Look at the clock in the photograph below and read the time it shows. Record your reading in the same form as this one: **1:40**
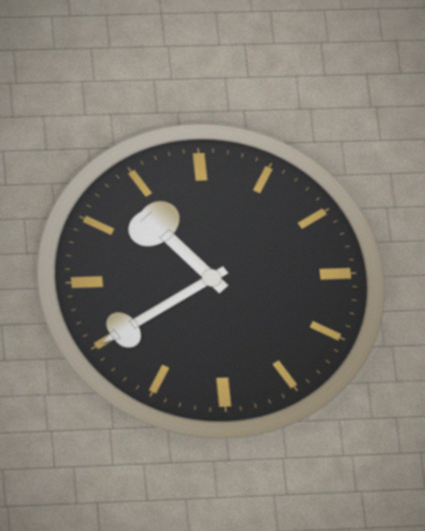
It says **10:40**
